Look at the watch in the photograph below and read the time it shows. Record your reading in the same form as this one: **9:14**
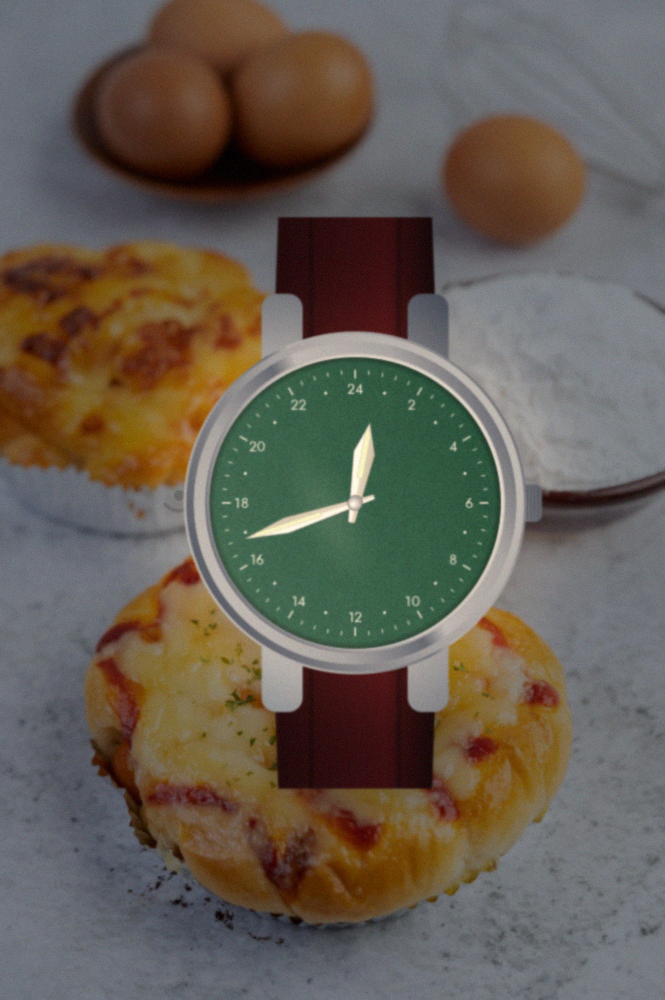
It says **0:42**
